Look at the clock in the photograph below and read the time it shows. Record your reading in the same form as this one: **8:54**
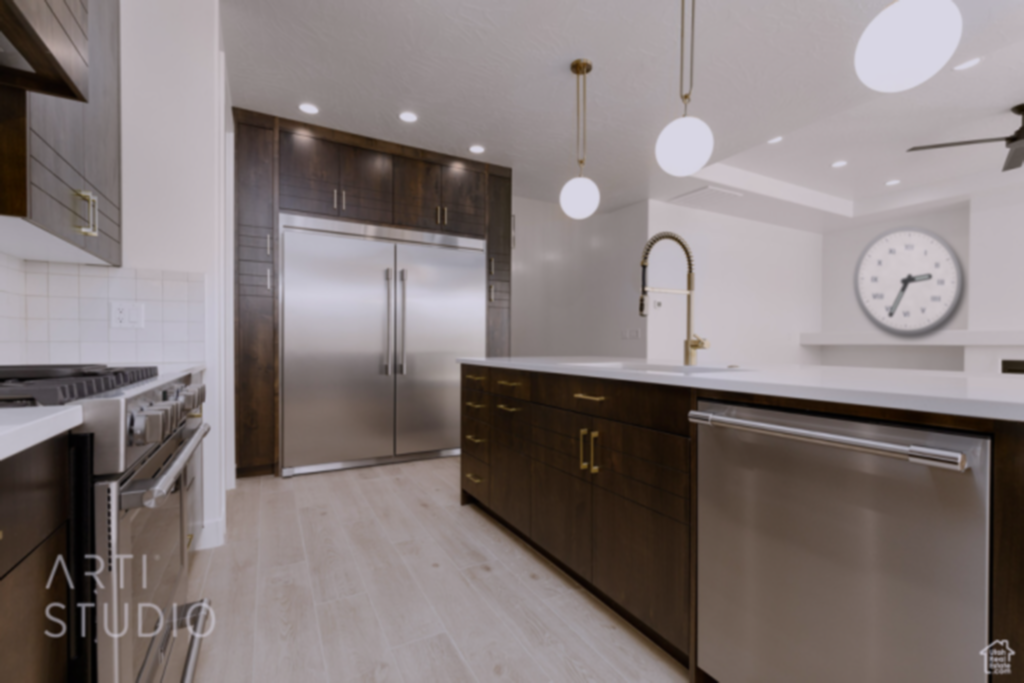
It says **2:34**
